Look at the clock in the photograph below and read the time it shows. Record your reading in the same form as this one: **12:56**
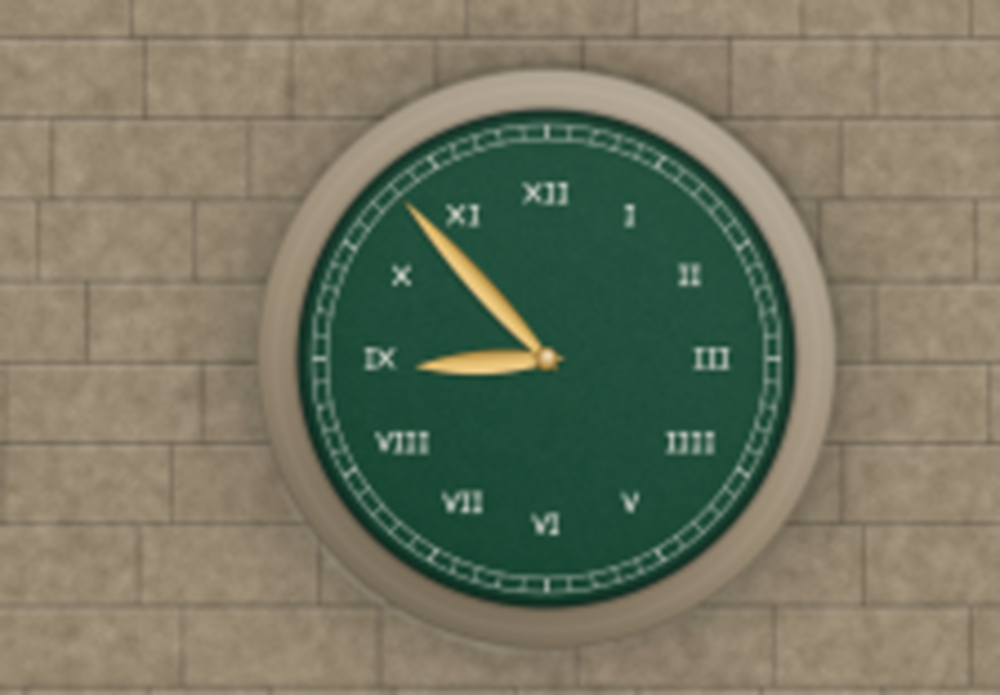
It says **8:53**
